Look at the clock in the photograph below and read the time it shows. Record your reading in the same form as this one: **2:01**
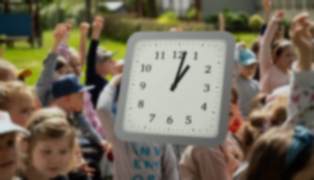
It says **1:02**
